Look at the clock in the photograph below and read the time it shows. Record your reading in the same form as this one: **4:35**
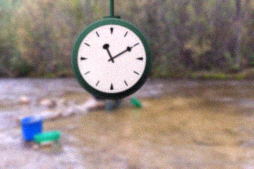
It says **11:10**
